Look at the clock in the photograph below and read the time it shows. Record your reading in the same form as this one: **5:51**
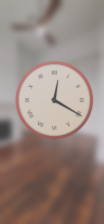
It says **12:20**
